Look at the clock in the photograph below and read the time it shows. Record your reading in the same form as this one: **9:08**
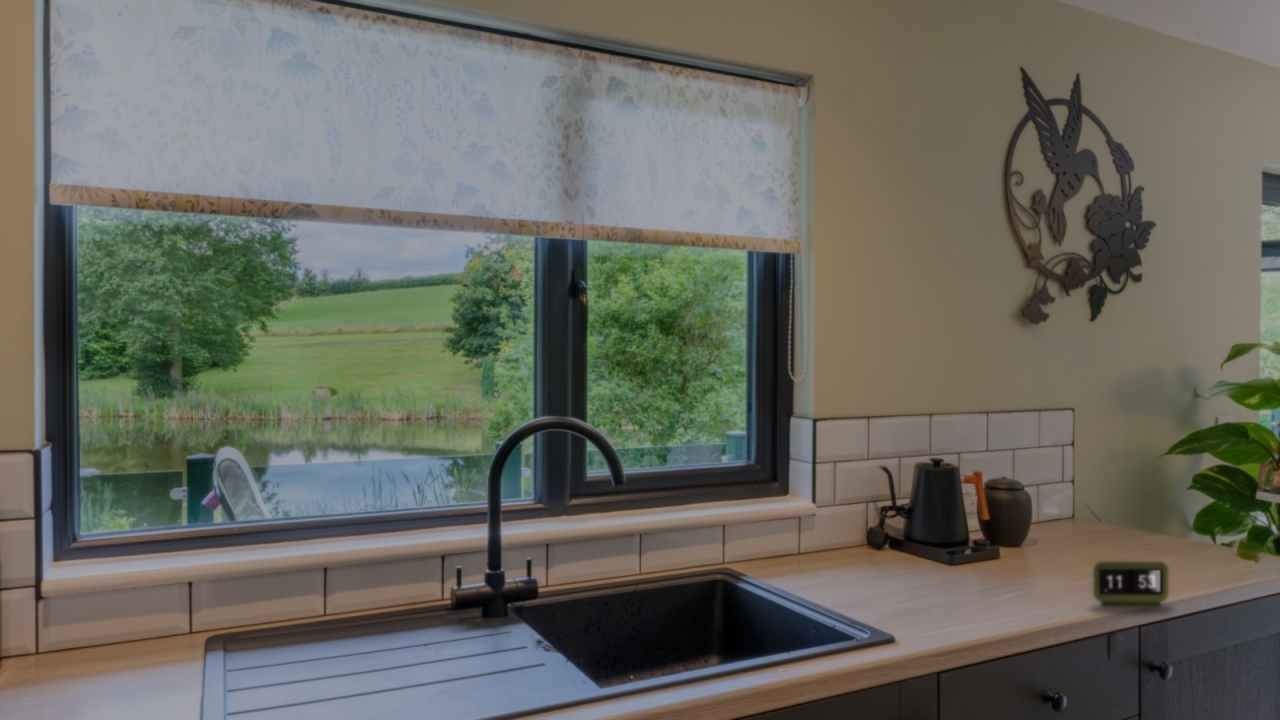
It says **11:53**
